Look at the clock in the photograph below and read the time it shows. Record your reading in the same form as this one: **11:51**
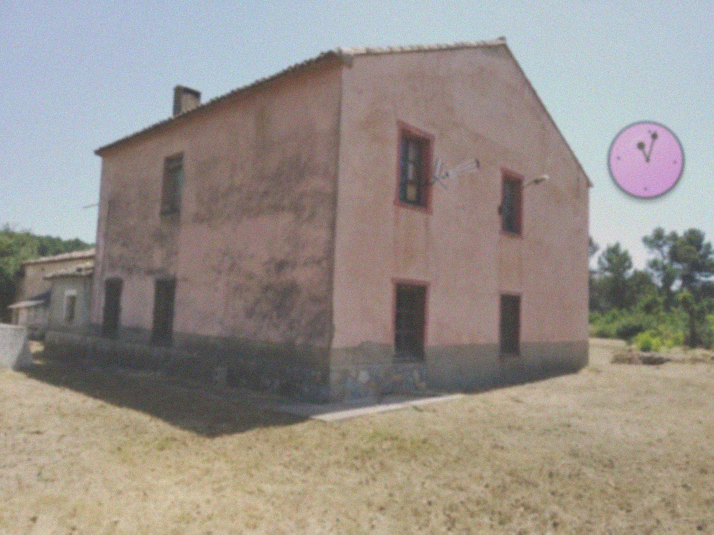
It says **11:02**
